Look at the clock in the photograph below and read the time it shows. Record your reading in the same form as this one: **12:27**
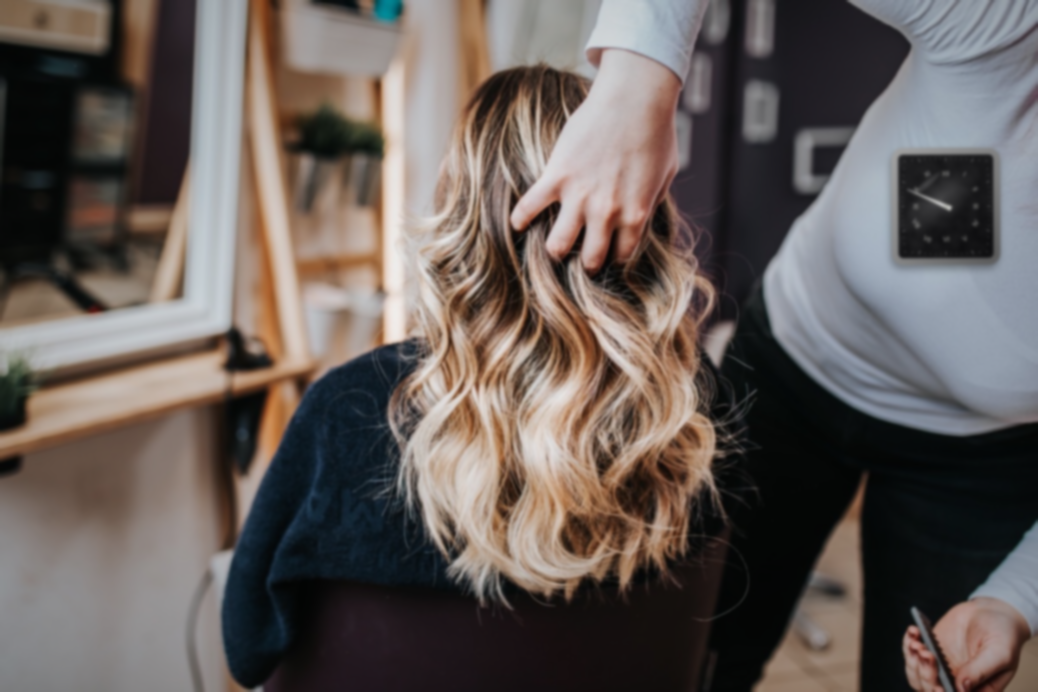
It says **9:49**
